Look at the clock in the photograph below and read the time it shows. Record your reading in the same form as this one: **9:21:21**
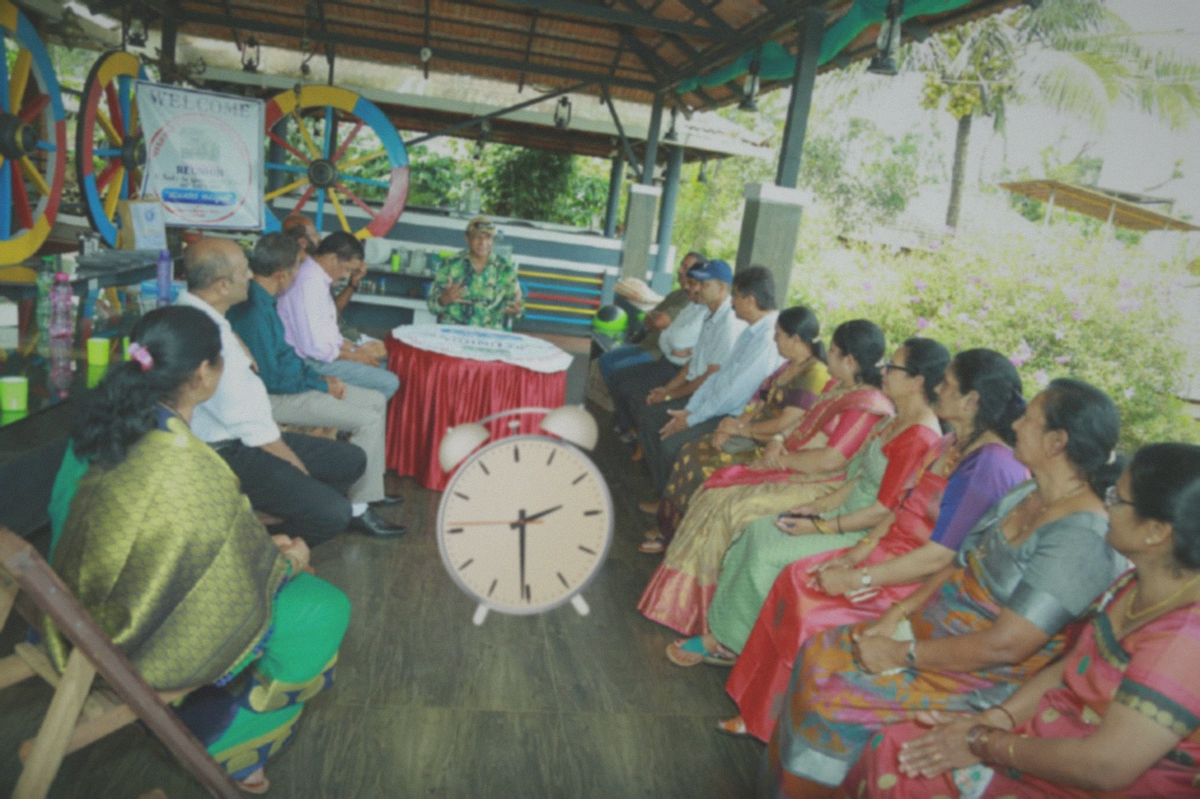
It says **2:30:46**
